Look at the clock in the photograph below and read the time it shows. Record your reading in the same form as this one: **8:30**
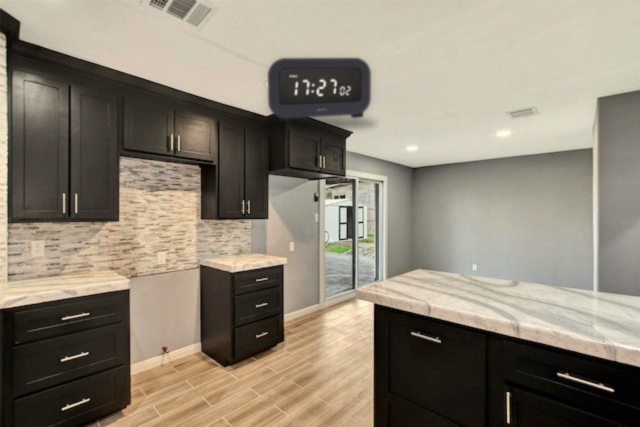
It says **17:27**
